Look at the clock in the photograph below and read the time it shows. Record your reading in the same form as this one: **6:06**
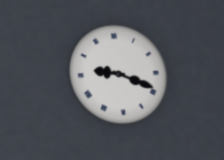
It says **9:19**
